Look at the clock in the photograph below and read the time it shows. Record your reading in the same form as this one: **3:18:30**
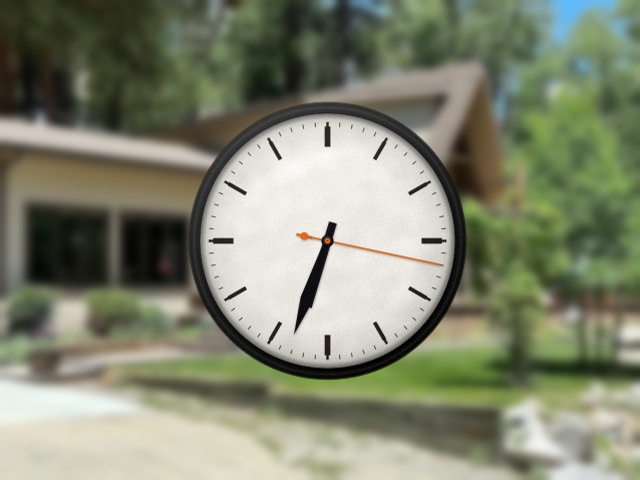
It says **6:33:17**
